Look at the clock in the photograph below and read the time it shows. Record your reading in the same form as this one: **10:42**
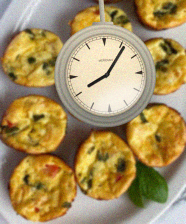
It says **8:06**
